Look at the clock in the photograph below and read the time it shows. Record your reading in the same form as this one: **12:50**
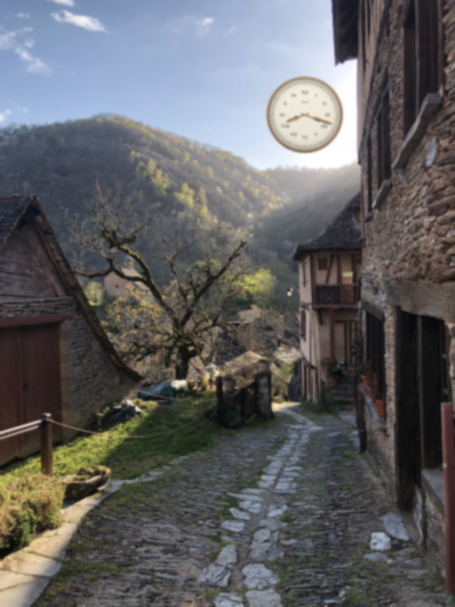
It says **8:18**
